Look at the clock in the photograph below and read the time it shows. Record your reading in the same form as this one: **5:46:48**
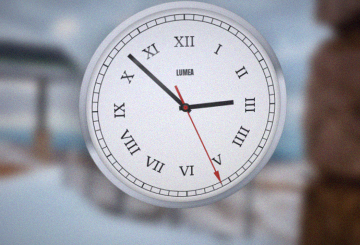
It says **2:52:26**
